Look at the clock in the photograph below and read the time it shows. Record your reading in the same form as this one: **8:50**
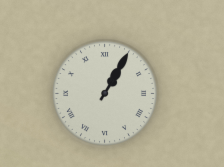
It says **1:05**
